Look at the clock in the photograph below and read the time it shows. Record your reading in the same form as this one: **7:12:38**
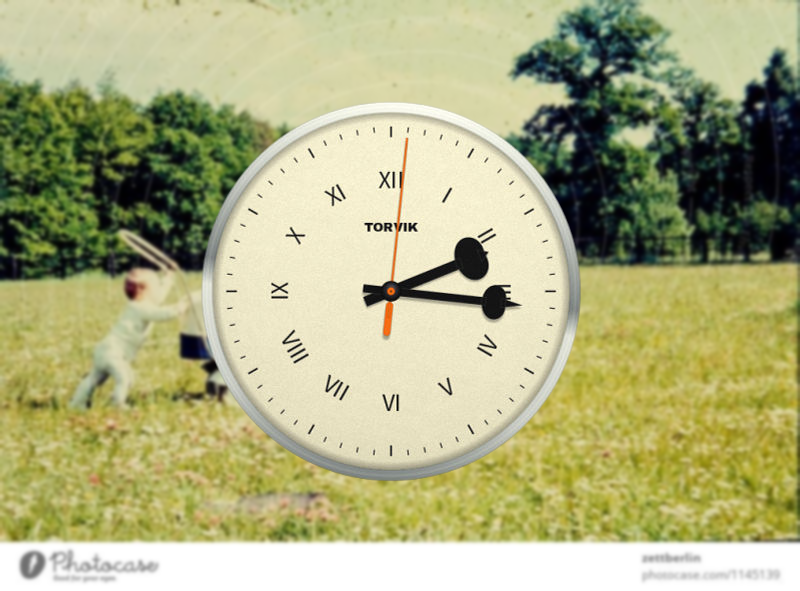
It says **2:16:01**
